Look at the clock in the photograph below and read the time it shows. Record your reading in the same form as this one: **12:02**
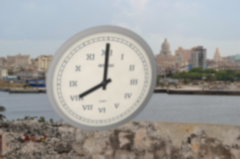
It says **8:00**
